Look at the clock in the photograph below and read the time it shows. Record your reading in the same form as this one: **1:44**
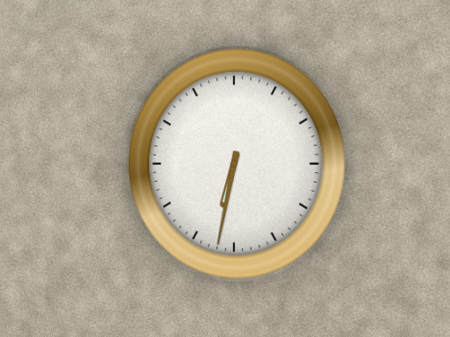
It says **6:32**
